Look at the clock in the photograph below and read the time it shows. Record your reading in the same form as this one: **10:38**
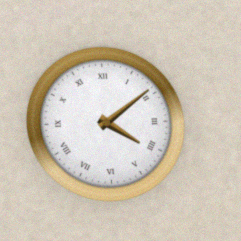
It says **4:09**
